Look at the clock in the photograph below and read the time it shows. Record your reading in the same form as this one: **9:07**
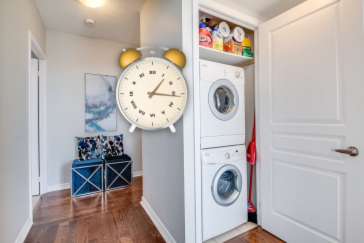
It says **1:16**
